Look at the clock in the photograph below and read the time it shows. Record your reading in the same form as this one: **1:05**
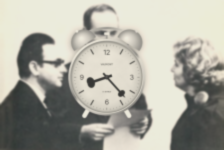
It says **8:23**
